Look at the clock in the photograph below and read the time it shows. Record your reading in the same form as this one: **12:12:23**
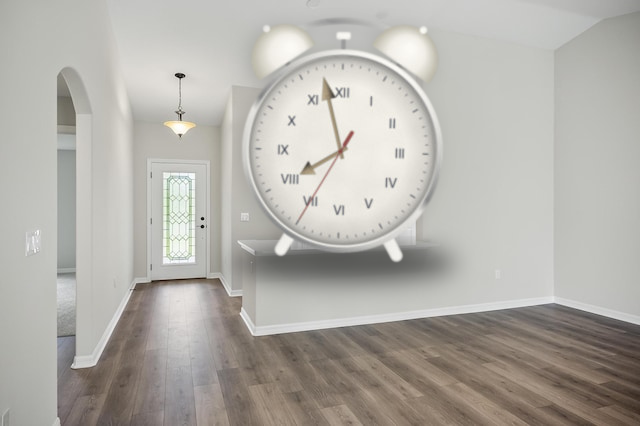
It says **7:57:35**
